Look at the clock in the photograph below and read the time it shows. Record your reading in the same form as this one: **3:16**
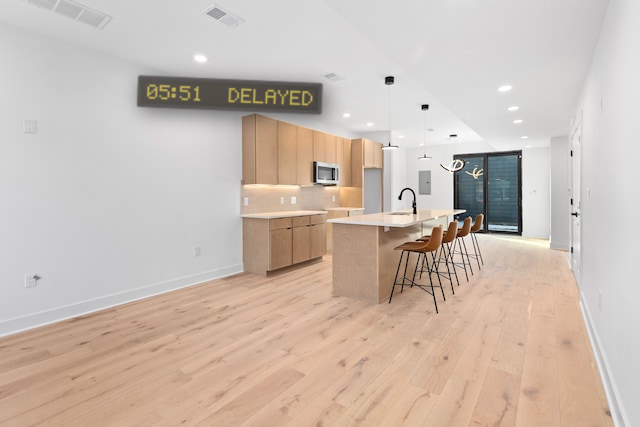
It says **5:51**
